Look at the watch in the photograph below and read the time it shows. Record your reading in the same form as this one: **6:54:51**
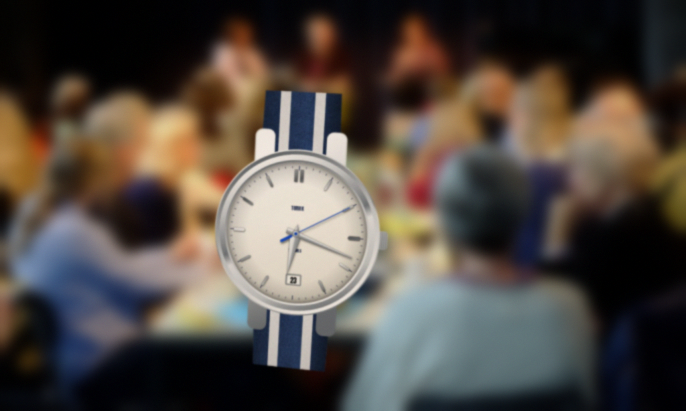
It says **6:18:10**
